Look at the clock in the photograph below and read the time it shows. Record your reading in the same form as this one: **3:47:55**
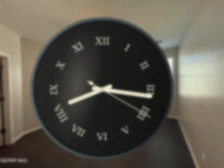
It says **8:16:20**
